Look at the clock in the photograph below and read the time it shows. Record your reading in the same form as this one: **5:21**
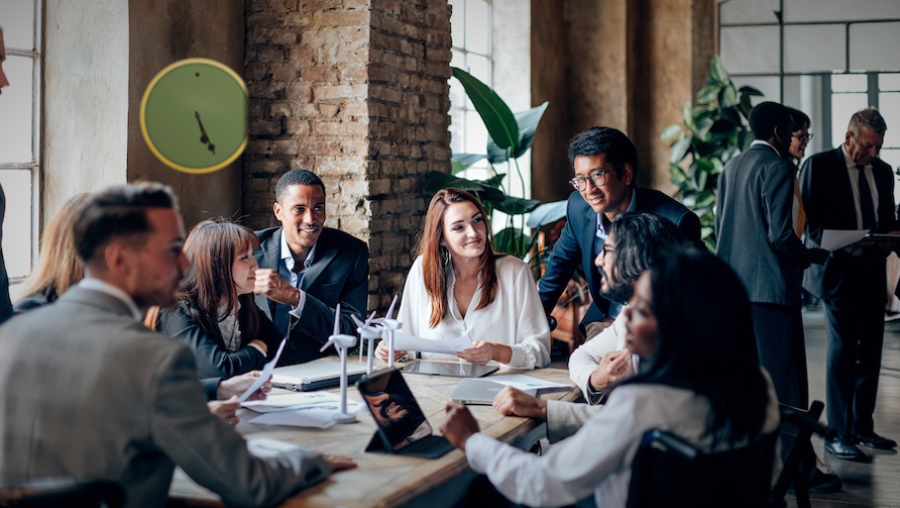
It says **5:26**
